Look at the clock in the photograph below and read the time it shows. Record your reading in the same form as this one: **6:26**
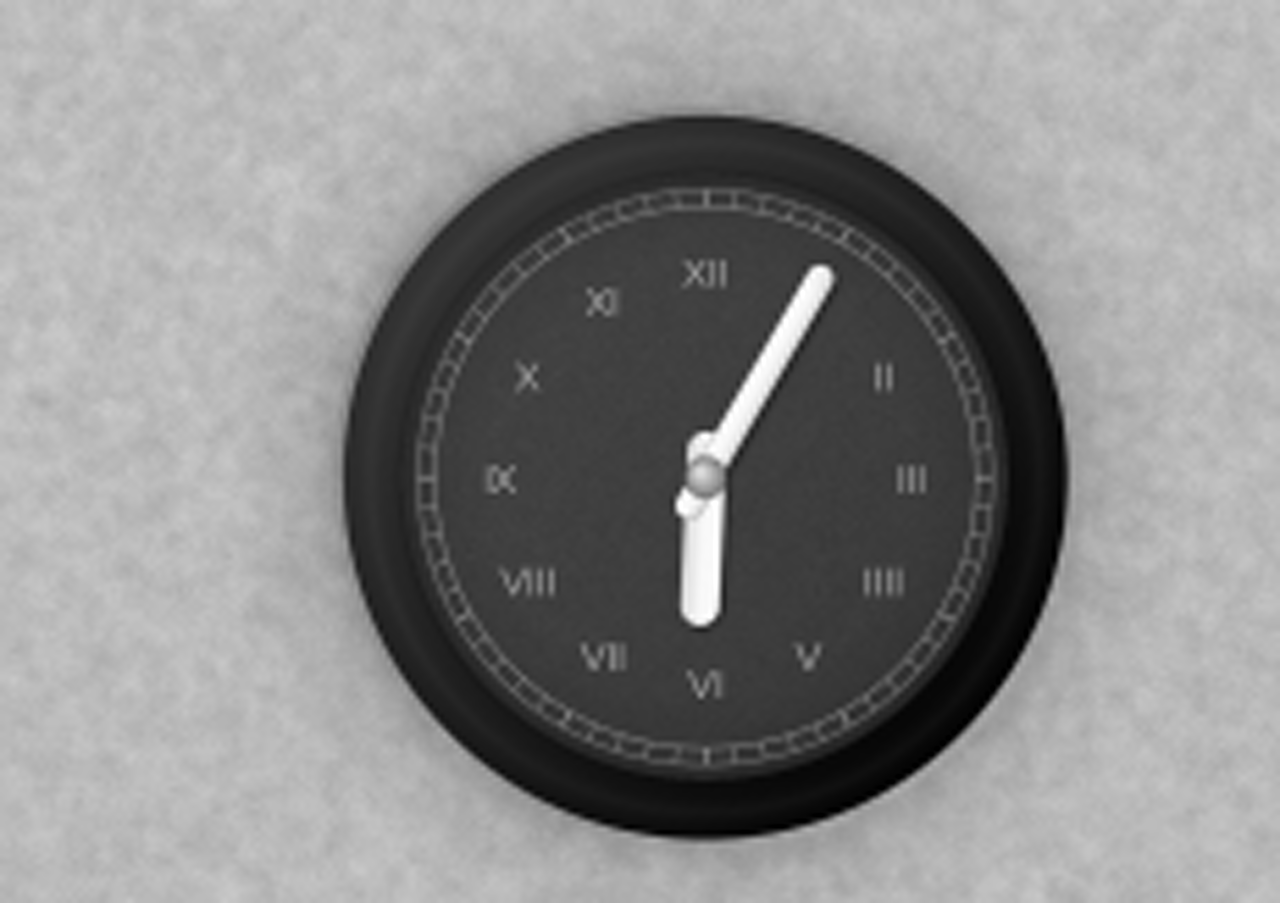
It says **6:05**
